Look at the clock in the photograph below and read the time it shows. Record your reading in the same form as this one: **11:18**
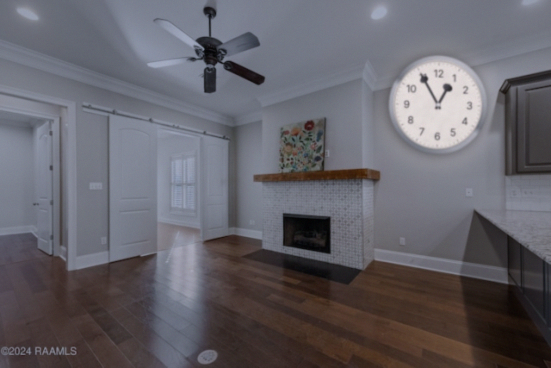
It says **12:55**
